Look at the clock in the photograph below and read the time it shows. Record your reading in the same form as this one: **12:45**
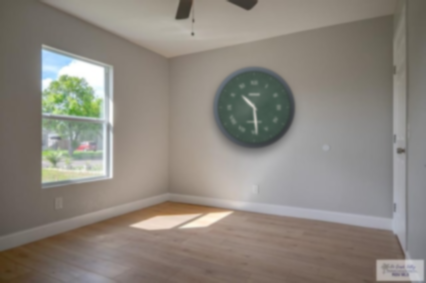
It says **10:29**
